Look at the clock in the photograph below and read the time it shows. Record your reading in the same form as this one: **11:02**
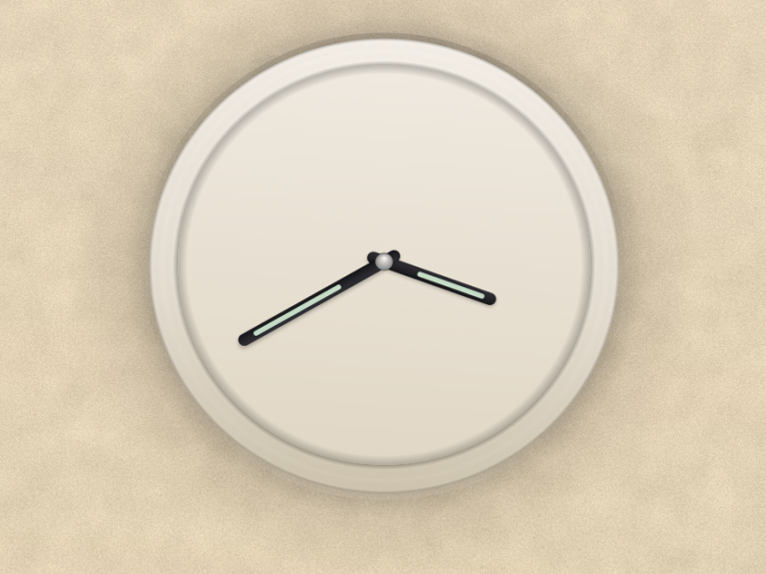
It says **3:40**
